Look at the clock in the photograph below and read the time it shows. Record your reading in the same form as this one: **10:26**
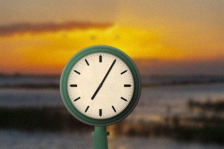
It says **7:05**
